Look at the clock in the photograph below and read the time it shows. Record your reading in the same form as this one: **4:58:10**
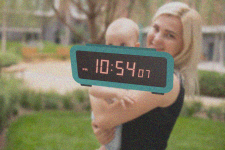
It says **10:54:07**
